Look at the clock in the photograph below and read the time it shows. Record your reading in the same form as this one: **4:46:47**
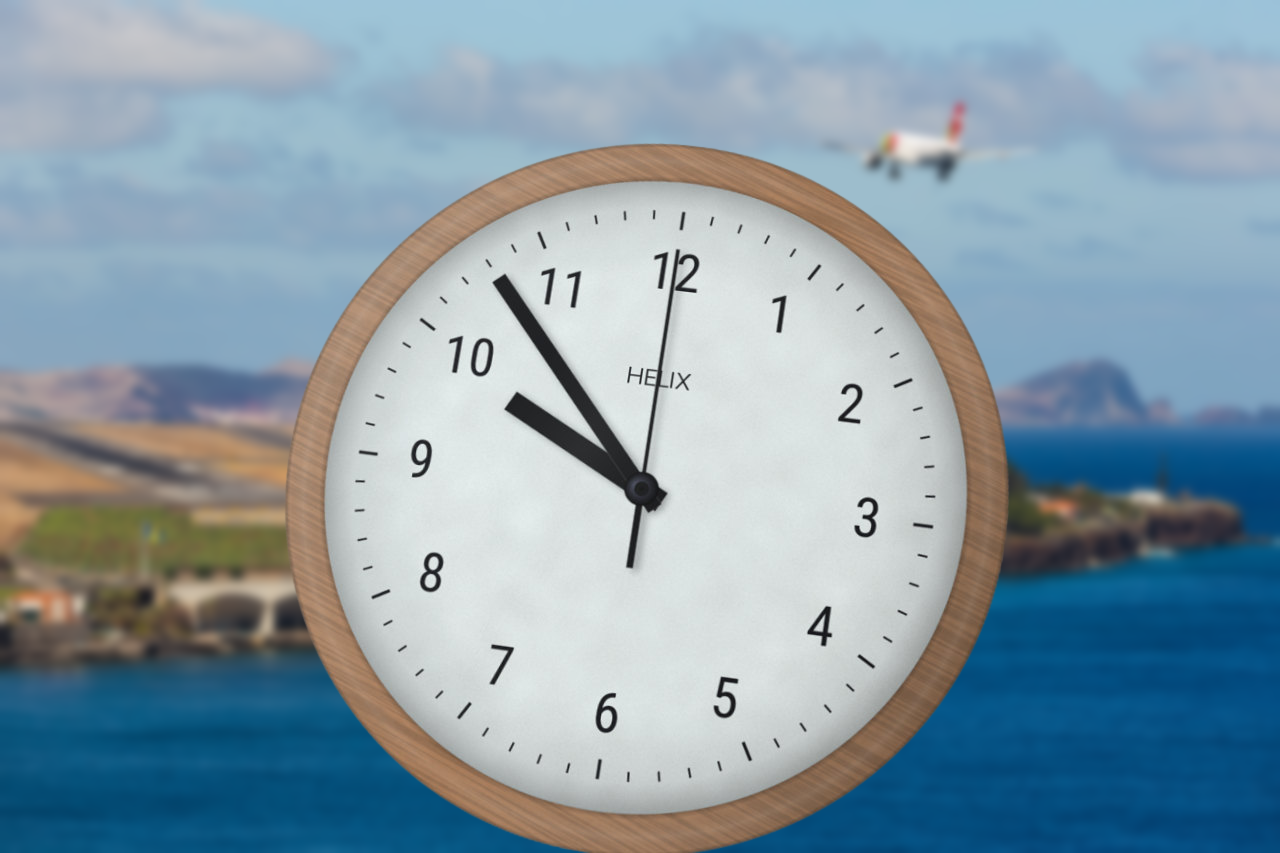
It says **9:53:00**
